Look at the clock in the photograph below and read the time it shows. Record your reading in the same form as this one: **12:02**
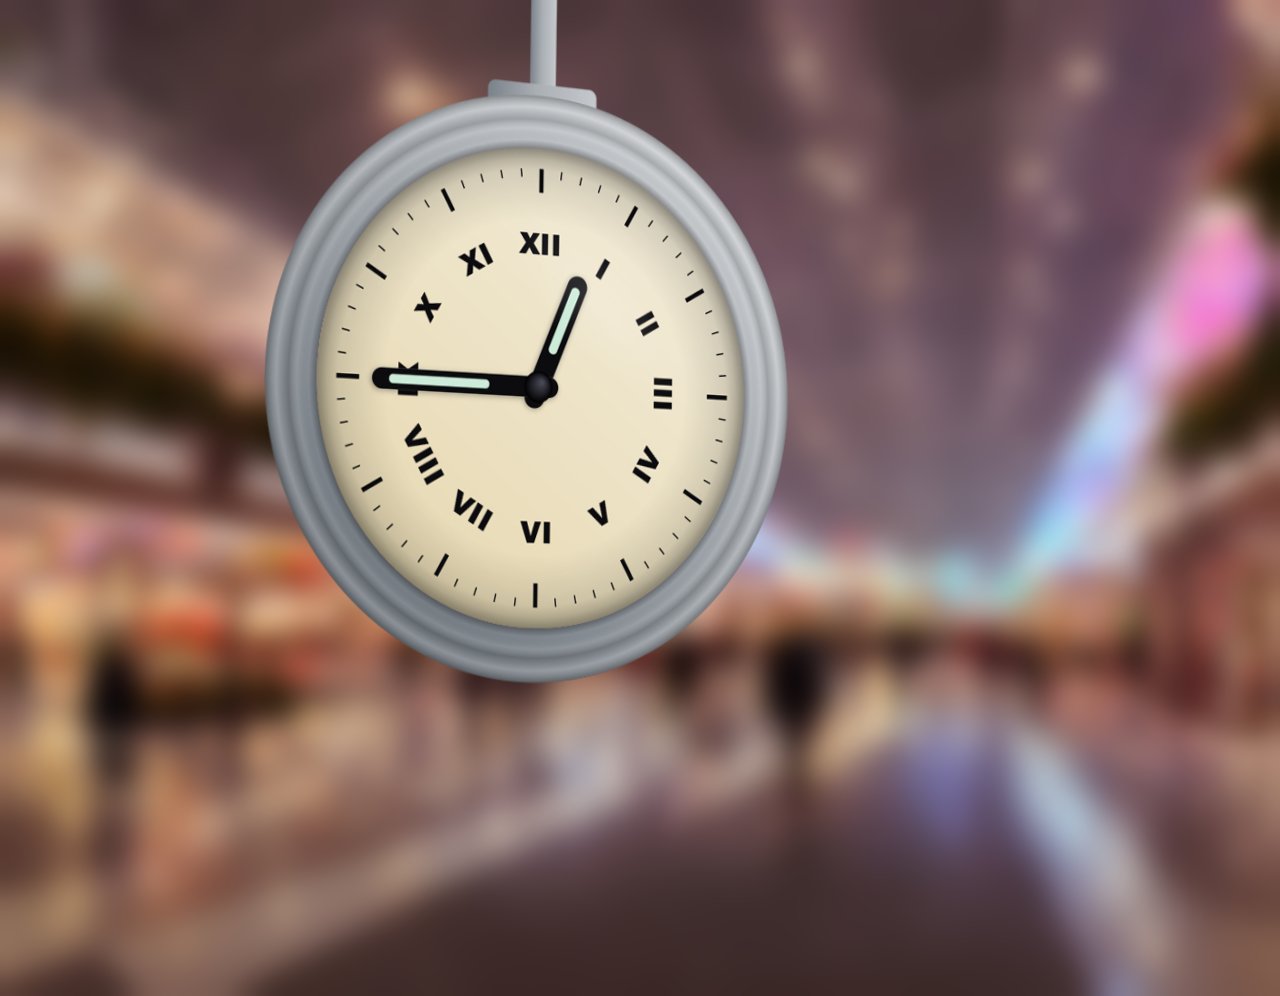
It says **12:45**
